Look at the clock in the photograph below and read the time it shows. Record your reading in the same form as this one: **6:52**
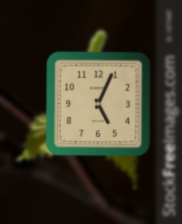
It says **5:04**
